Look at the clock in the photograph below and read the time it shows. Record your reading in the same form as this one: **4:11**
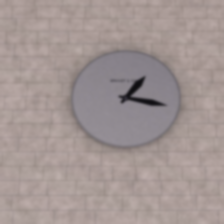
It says **1:17**
